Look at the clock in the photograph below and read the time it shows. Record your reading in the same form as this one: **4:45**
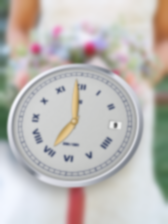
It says **6:59**
